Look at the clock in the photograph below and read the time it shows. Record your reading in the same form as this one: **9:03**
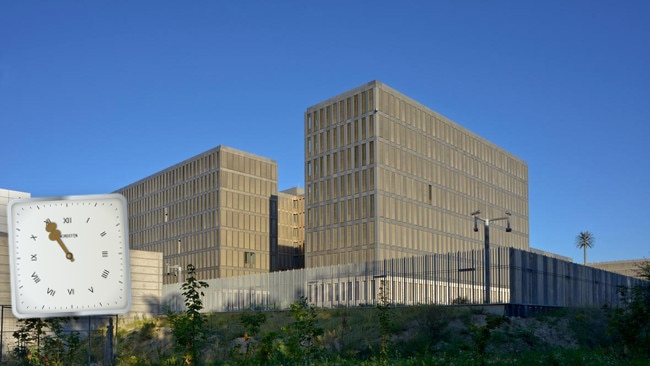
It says **10:55**
